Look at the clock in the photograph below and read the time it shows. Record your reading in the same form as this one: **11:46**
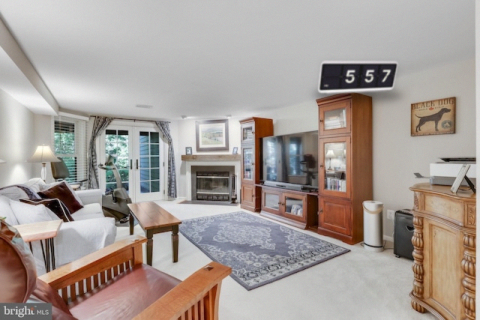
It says **5:57**
